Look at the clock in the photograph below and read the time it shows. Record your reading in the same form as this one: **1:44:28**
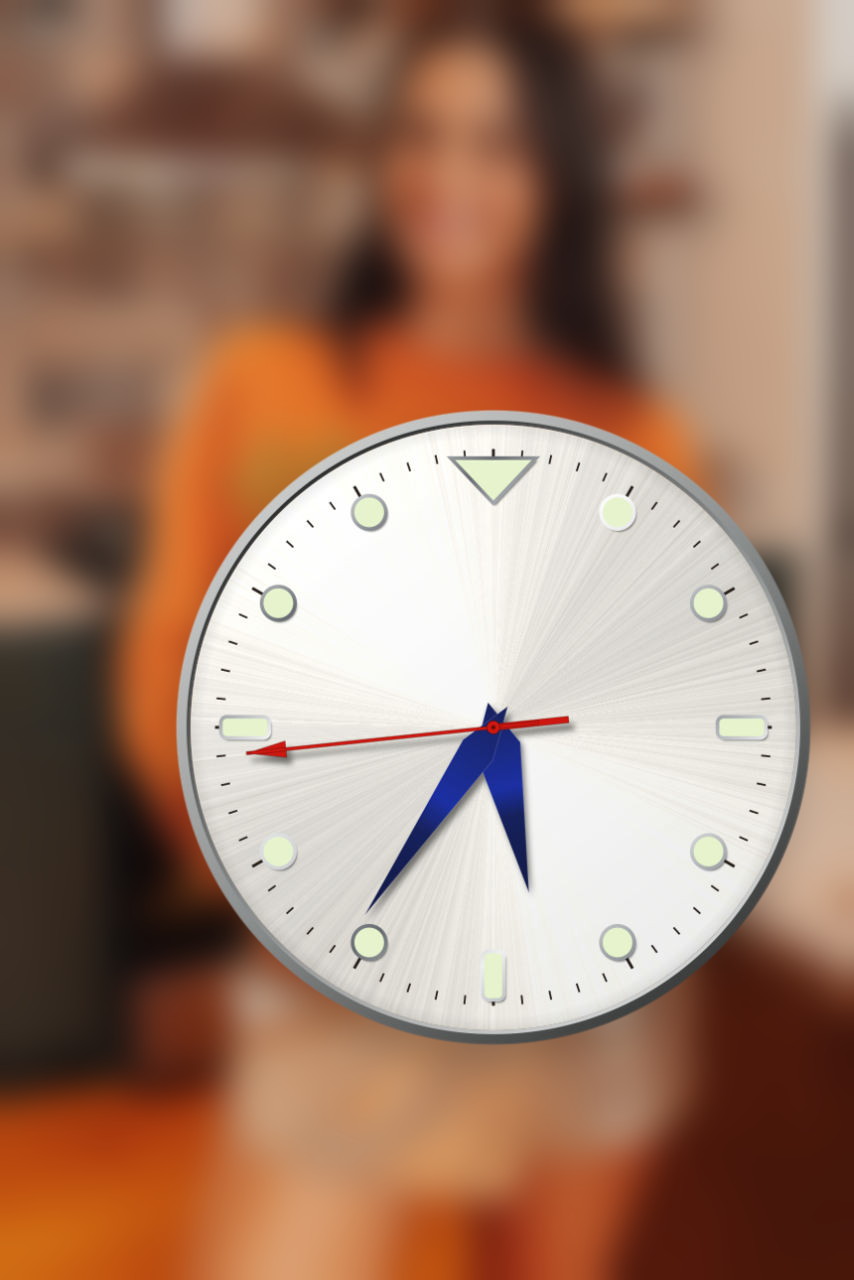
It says **5:35:44**
